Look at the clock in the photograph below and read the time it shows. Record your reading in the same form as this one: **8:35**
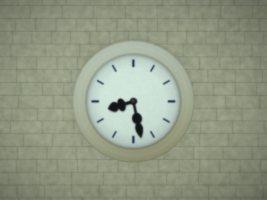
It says **8:28**
